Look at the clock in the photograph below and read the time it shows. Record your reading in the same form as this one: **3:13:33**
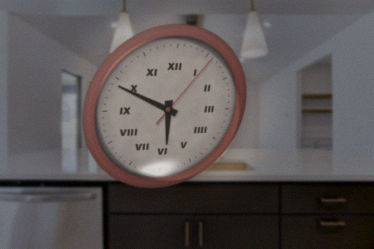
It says **5:49:06**
